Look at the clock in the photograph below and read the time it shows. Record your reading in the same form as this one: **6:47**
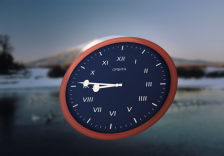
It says **8:46**
